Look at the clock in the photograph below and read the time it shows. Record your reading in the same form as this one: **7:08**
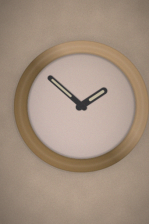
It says **1:52**
